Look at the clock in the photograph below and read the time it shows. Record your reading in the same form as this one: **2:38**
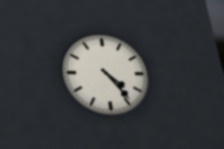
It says **4:24**
